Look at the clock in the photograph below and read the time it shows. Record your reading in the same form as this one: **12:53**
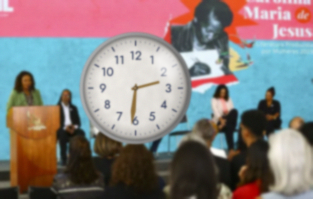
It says **2:31**
